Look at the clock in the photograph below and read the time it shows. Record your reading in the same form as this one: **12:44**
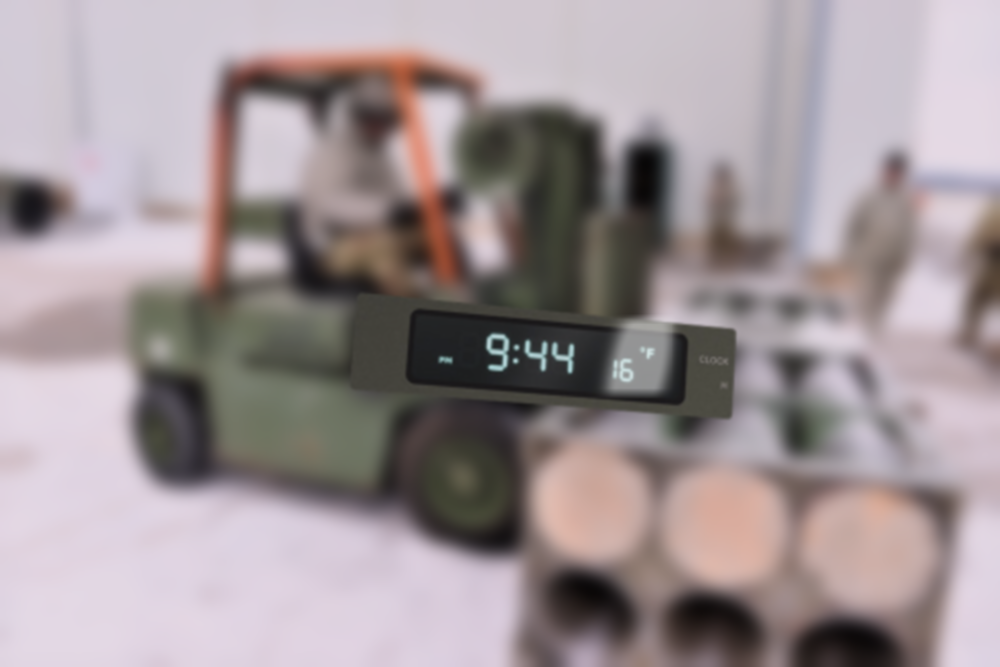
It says **9:44**
